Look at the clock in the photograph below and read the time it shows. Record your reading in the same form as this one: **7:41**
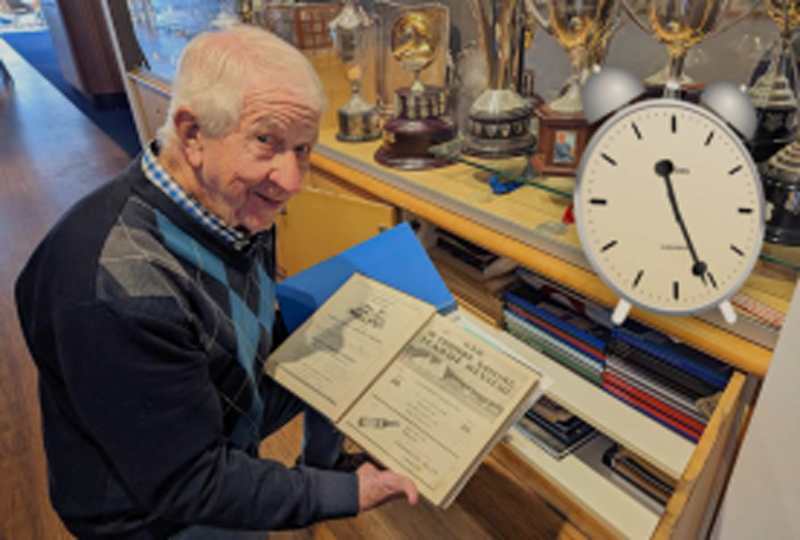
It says **11:26**
